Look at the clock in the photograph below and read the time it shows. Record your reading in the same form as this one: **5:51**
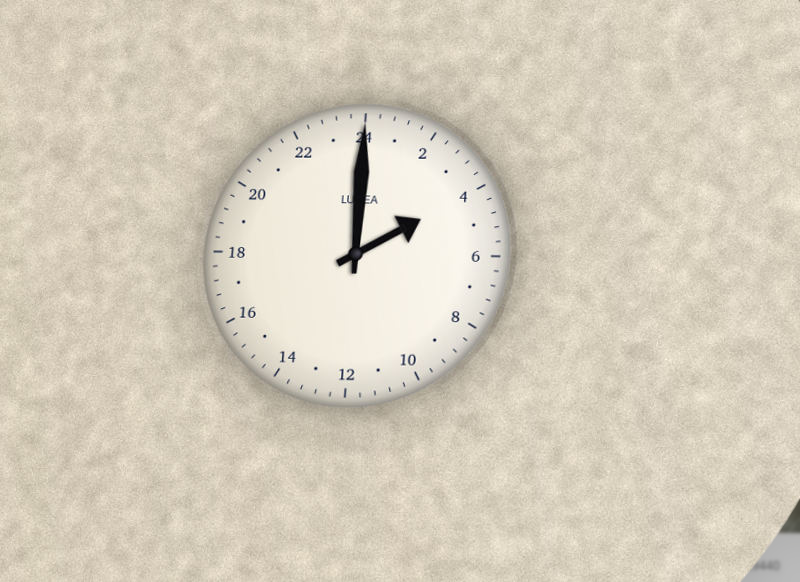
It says **4:00**
